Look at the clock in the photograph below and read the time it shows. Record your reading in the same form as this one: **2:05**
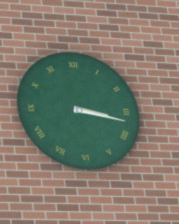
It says **3:17**
